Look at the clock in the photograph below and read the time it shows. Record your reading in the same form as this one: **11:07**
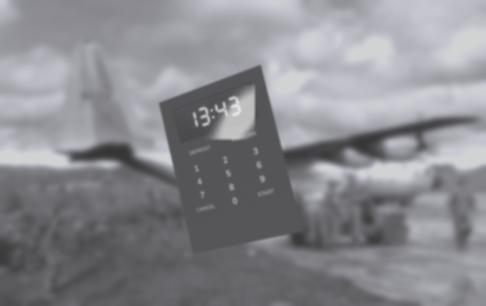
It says **13:43**
